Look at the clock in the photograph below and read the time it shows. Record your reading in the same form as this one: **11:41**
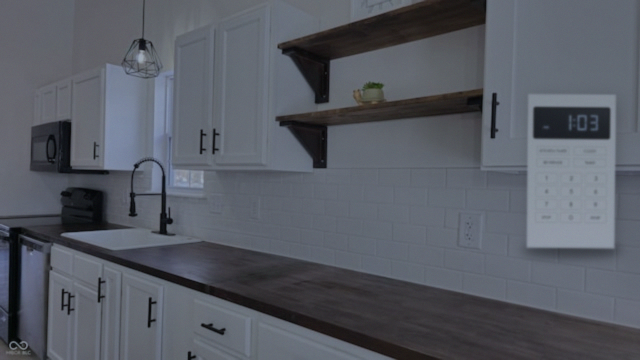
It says **1:03**
